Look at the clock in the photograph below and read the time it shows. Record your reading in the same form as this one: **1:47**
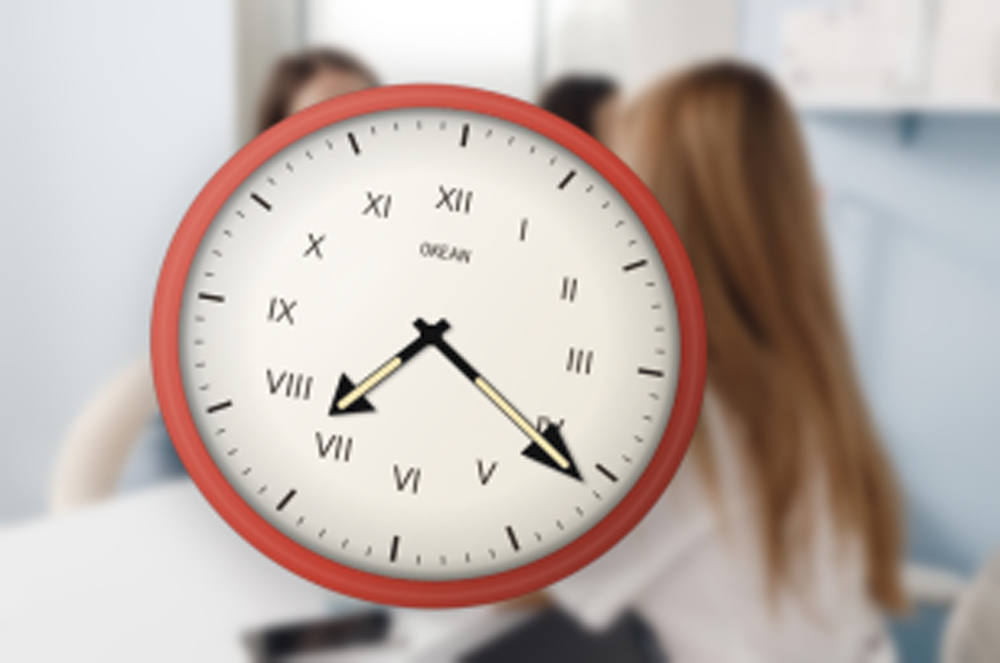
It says **7:21**
